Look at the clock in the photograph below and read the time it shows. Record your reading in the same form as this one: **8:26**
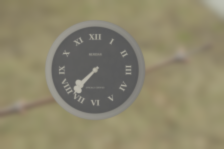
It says **7:37**
